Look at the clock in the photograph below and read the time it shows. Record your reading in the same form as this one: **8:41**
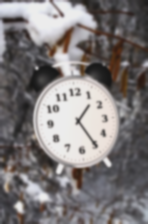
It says **1:25**
